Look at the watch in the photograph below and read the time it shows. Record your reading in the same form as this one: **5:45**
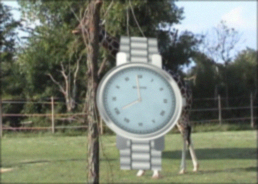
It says **7:59**
